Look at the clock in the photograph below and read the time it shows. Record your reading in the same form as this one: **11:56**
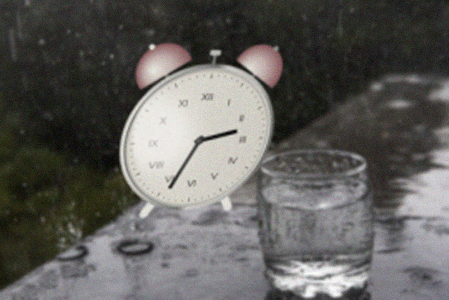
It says **2:34**
